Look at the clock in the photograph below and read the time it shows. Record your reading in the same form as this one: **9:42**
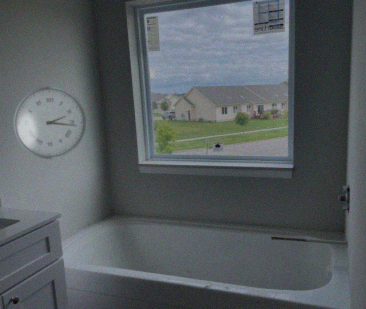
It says **2:16**
